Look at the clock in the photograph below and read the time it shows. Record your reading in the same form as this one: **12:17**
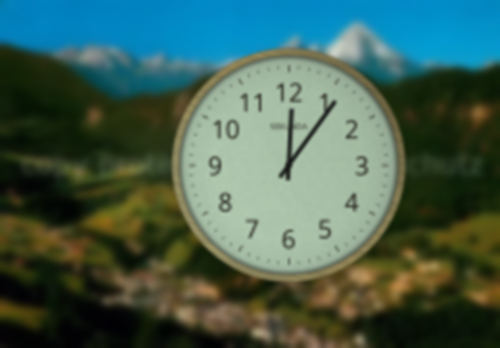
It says **12:06**
